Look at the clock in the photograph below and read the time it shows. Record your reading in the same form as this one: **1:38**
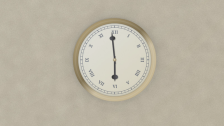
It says **5:59**
